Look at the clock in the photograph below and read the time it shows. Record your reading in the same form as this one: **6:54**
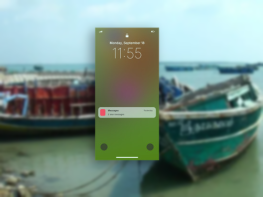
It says **11:55**
